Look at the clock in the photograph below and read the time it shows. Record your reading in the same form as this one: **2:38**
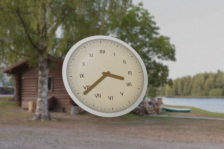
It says **3:39**
